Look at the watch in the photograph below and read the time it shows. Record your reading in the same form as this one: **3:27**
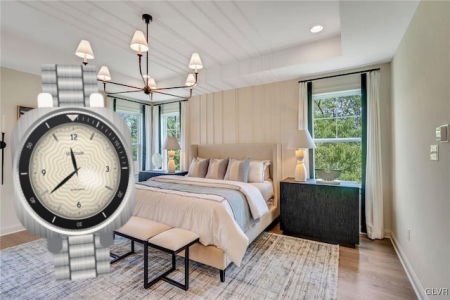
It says **11:39**
